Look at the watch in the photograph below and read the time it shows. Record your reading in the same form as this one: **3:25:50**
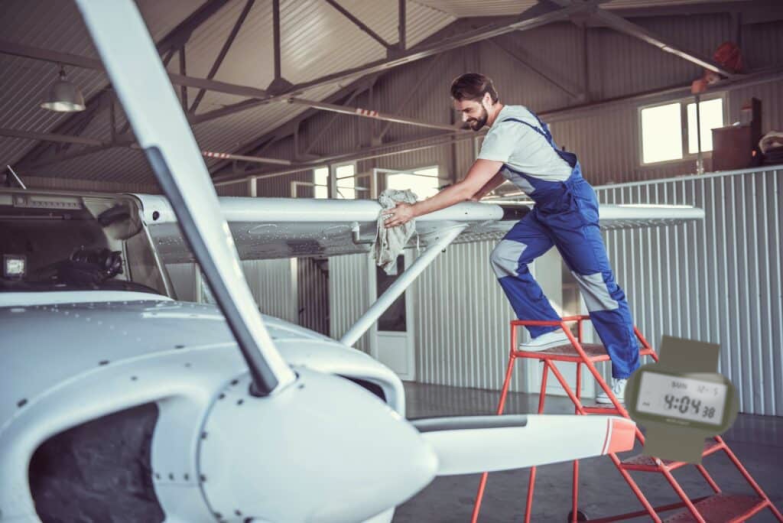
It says **4:04:38**
